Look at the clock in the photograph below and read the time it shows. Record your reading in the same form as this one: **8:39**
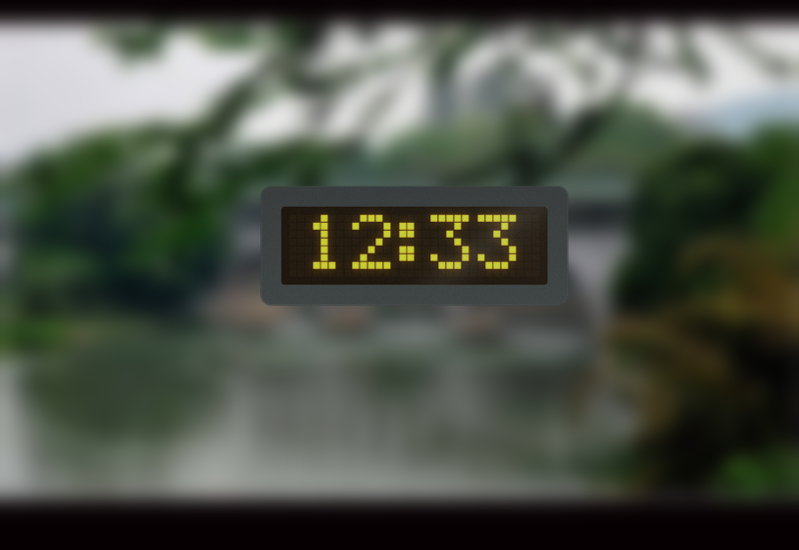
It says **12:33**
